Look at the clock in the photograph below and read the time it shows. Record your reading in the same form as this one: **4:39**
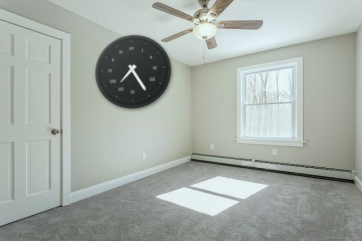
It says **7:25**
